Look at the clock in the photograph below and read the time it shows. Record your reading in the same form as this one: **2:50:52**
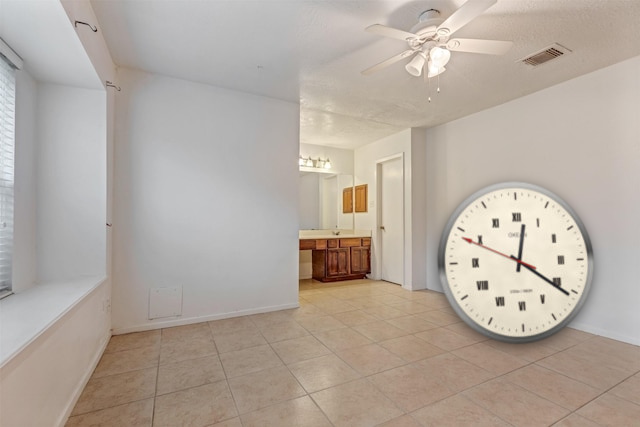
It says **12:20:49**
